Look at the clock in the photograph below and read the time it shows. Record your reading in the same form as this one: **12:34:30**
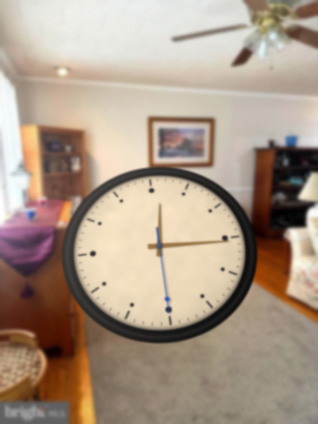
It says **12:15:30**
